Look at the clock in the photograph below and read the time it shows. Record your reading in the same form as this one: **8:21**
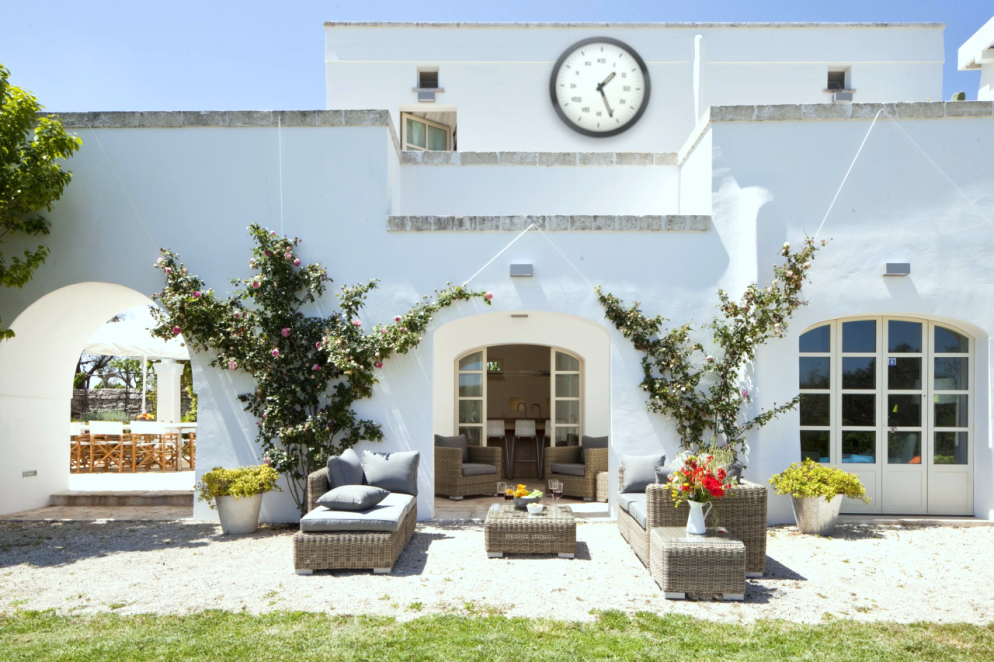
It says **1:26**
